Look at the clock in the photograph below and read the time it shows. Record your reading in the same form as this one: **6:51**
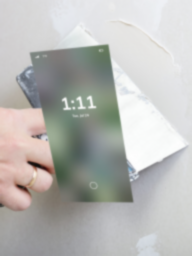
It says **1:11**
